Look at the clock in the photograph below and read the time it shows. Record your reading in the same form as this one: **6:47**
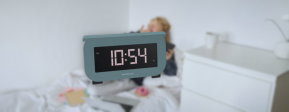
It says **10:54**
